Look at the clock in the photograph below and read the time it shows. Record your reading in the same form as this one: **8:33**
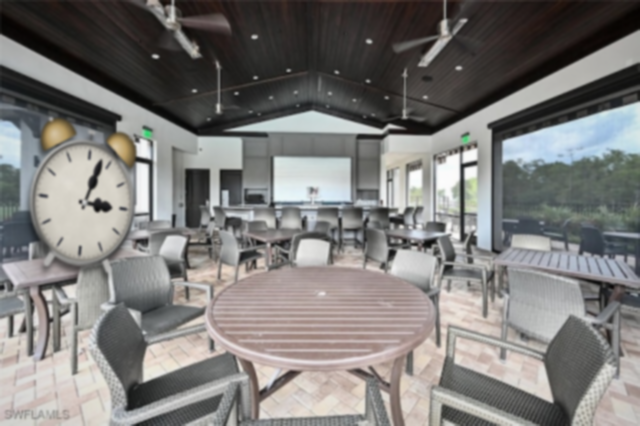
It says **3:03**
